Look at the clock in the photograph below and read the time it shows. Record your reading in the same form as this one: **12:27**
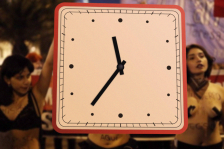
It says **11:36**
